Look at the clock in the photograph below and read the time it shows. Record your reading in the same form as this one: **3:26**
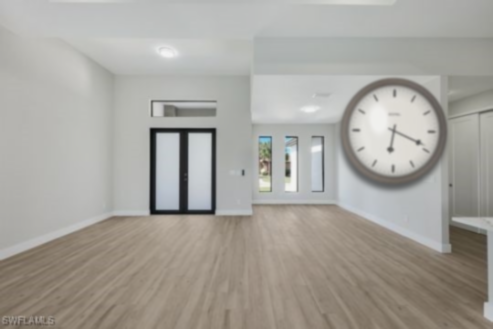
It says **6:19**
